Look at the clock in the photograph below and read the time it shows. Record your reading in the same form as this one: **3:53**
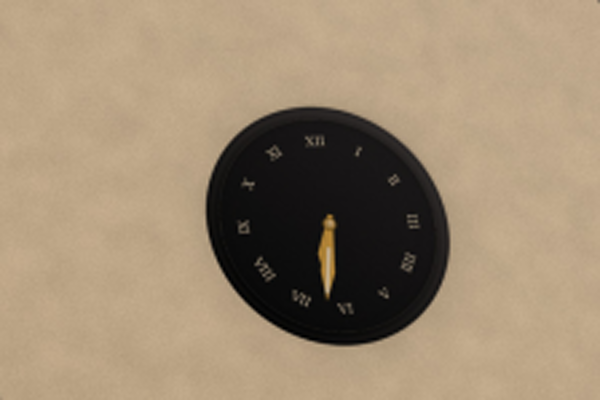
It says **6:32**
